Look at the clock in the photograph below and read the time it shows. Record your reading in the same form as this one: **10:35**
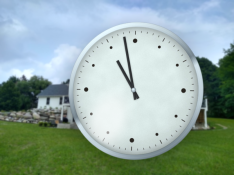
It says **10:58**
